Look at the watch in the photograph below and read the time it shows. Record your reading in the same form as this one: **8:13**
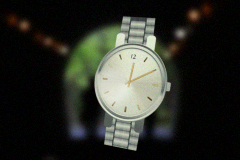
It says **12:10**
